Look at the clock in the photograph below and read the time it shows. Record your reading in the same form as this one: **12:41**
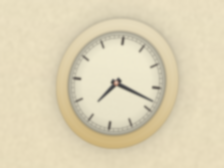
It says **7:18**
